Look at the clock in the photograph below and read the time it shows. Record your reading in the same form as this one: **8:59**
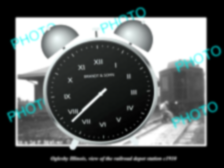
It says **7:38**
